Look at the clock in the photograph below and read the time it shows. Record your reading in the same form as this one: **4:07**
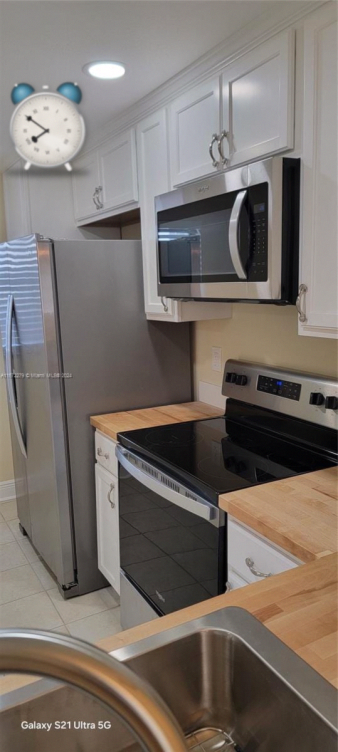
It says **7:51**
